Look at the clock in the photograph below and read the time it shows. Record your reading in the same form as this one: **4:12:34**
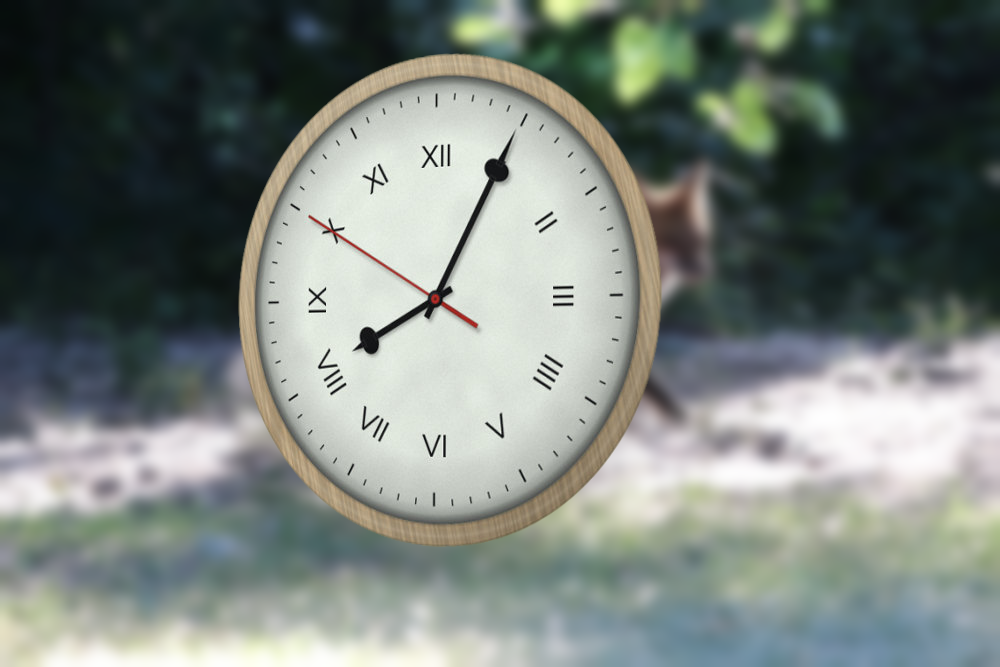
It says **8:04:50**
